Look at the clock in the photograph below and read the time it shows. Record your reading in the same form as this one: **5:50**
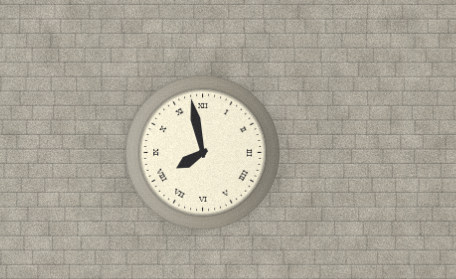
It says **7:58**
